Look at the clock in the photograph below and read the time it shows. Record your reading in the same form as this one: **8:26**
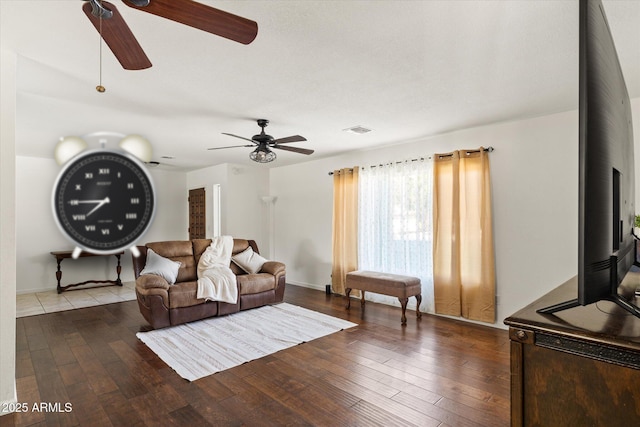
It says **7:45**
